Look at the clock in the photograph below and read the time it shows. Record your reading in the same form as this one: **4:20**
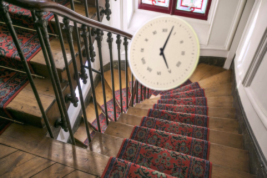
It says **5:03**
